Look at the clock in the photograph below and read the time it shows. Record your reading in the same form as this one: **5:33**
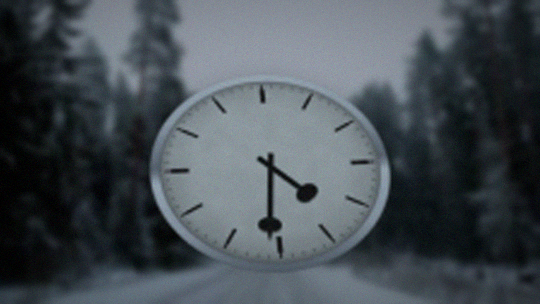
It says **4:31**
